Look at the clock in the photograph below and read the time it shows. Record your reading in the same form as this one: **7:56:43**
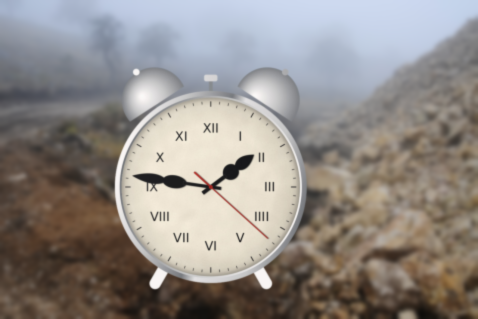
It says **1:46:22**
